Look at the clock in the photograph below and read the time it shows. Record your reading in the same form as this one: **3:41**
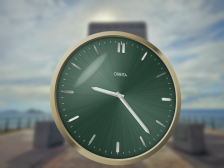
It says **9:23**
